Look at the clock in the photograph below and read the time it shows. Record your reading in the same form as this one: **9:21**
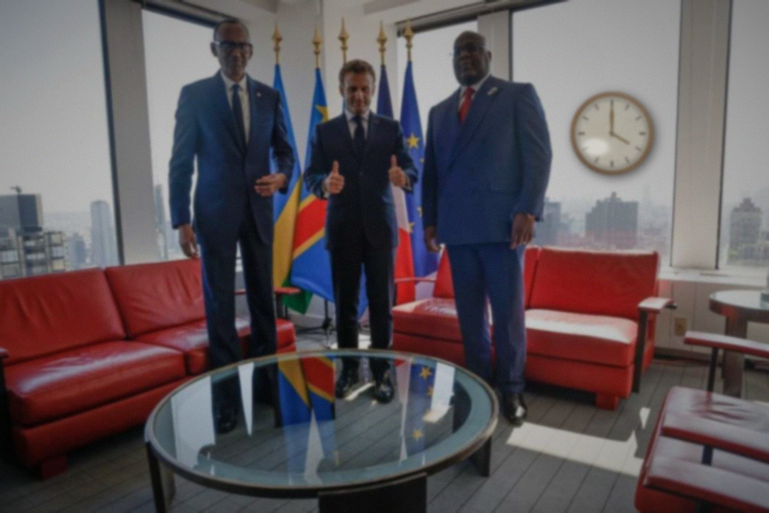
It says **4:00**
